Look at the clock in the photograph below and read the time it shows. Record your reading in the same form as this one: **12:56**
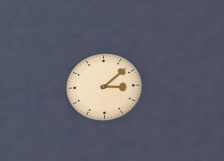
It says **3:08**
